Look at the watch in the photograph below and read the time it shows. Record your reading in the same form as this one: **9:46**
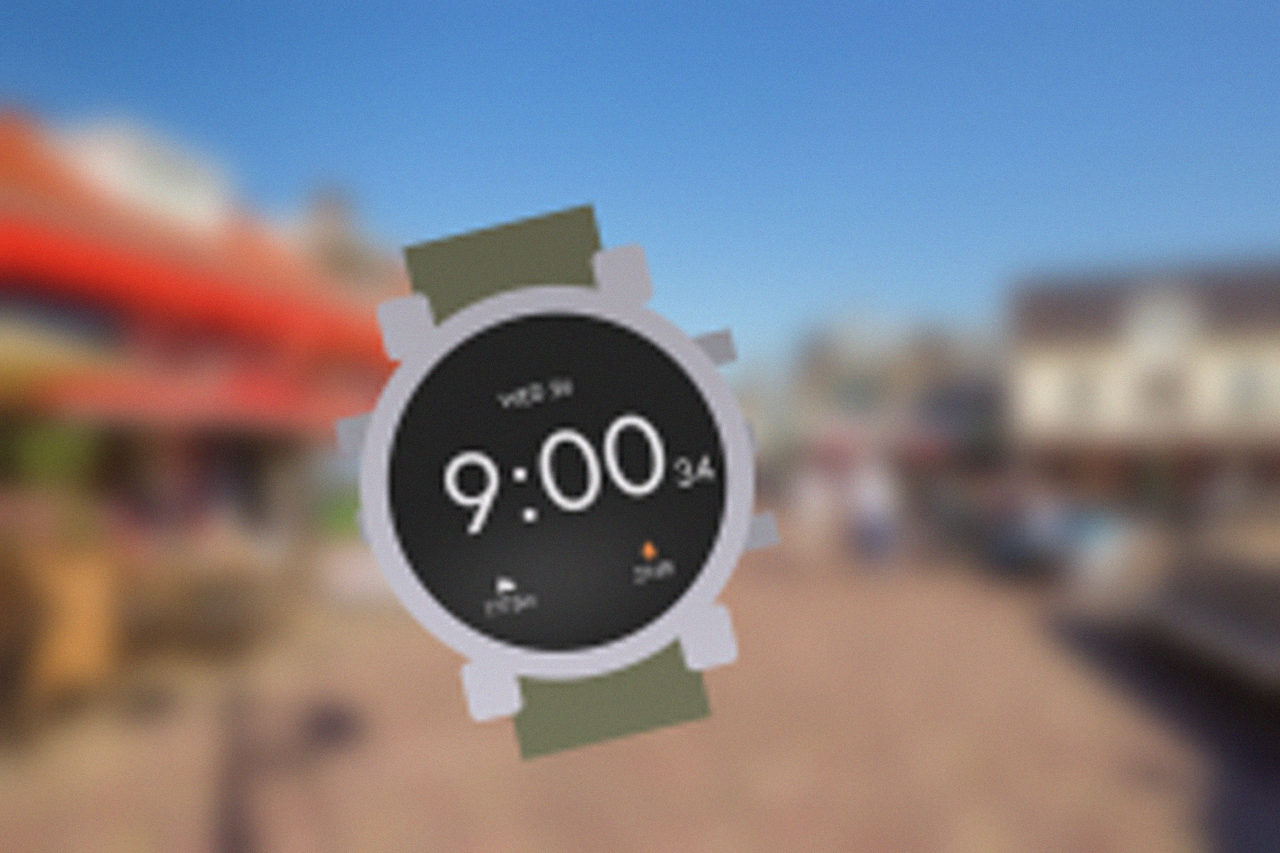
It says **9:00**
